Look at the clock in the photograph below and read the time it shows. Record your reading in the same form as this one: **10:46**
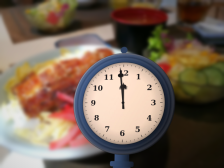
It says **11:59**
